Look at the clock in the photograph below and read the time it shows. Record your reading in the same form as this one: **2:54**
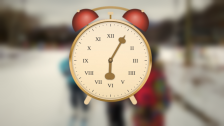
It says **6:05**
